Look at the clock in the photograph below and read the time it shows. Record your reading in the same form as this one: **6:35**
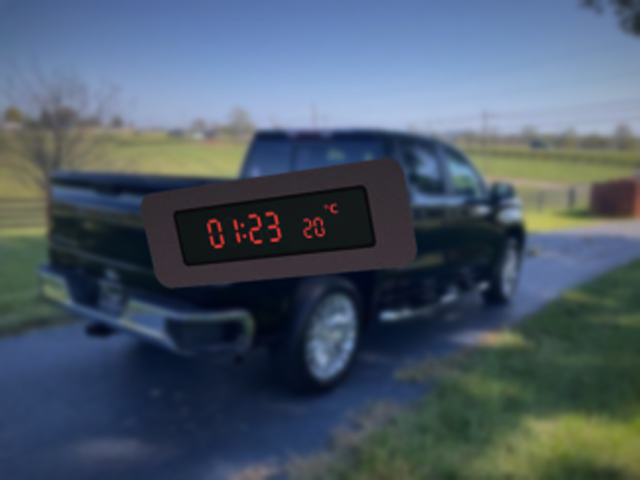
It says **1:23**
